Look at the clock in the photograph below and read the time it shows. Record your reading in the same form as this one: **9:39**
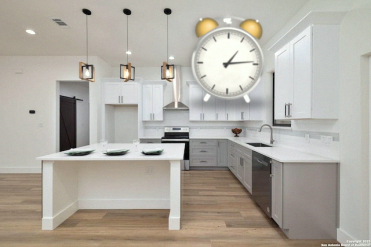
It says **1:14**
